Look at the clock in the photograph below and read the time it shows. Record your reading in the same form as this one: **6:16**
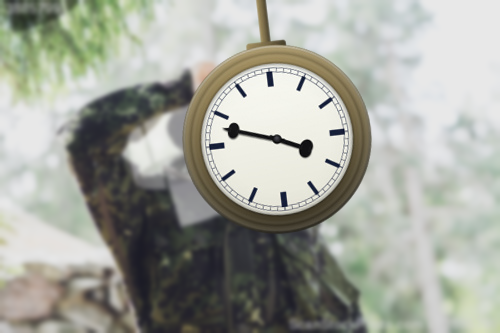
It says **3:48**
